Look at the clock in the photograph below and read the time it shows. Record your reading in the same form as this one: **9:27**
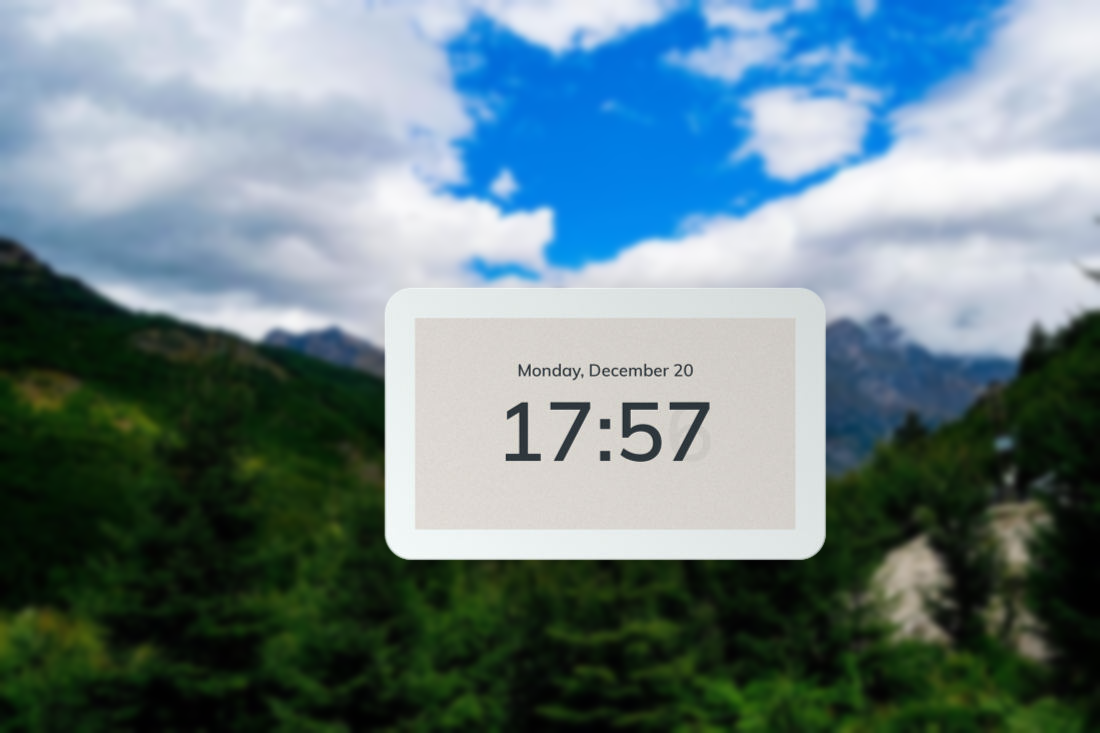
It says **17:57**
